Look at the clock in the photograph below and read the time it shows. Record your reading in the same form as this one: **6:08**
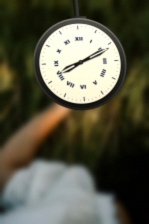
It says **8:11**
